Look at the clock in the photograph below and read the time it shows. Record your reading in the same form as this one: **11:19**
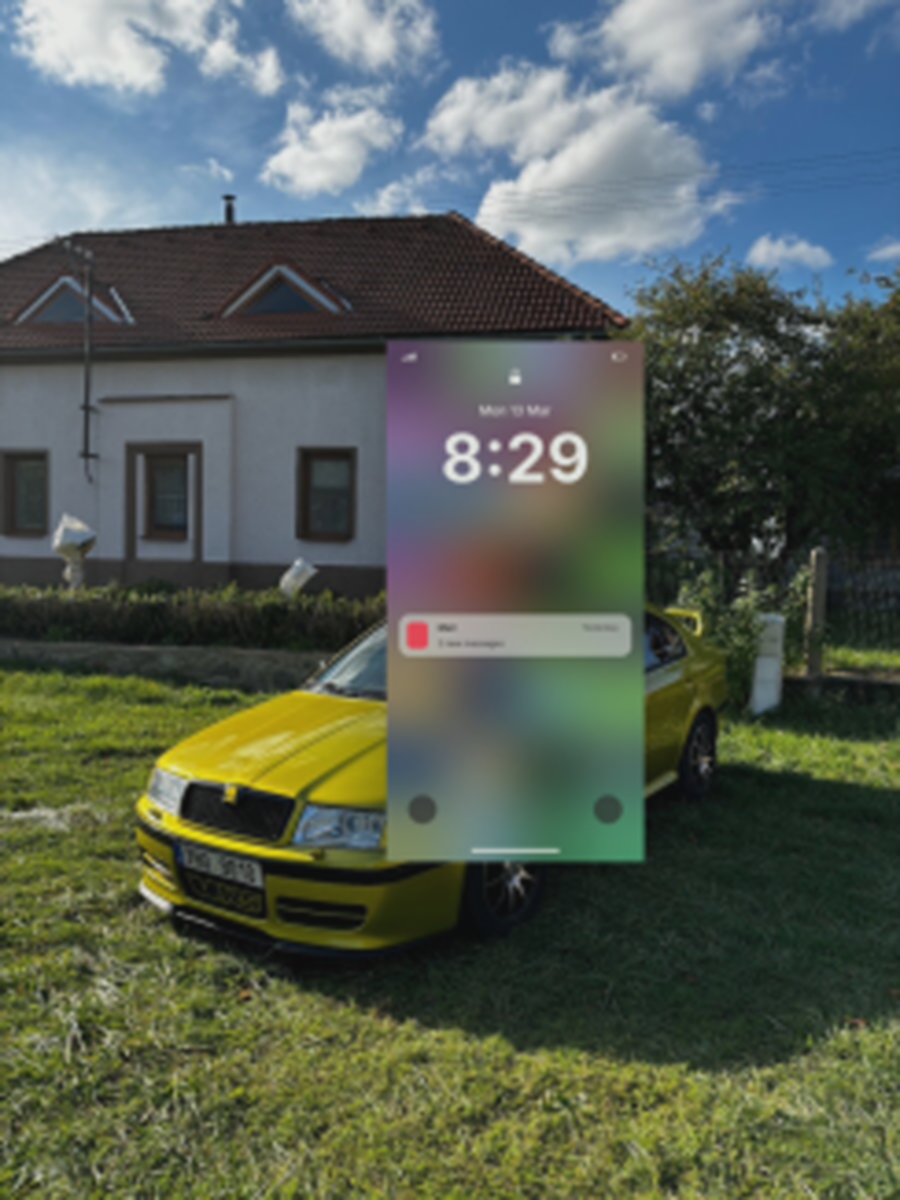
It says **8:29**
